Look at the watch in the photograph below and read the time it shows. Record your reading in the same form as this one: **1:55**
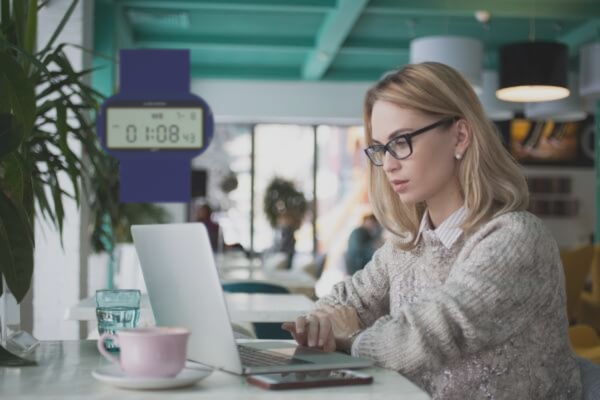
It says **1:08**
